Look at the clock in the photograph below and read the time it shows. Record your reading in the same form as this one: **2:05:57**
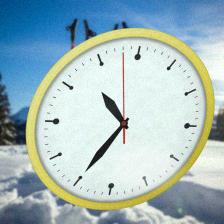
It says **10:34:58**
